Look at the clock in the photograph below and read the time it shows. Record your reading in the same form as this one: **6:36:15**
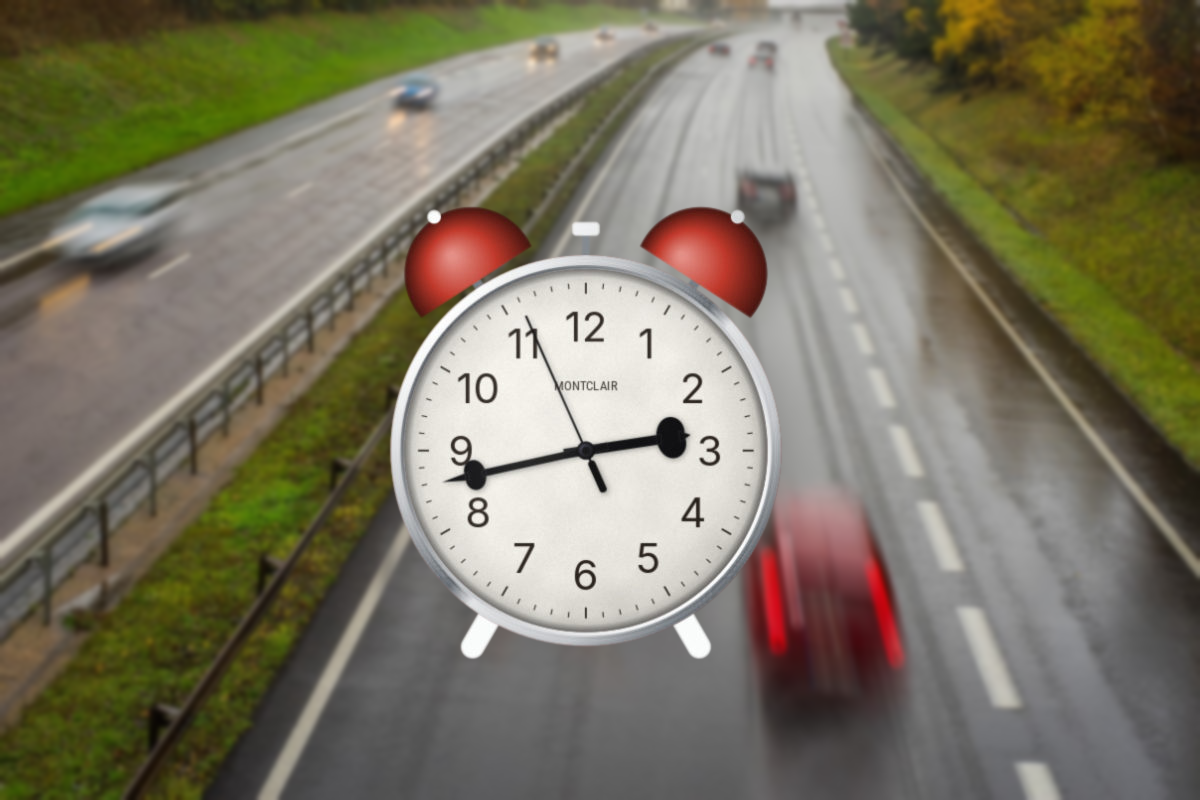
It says **2:42:56**
